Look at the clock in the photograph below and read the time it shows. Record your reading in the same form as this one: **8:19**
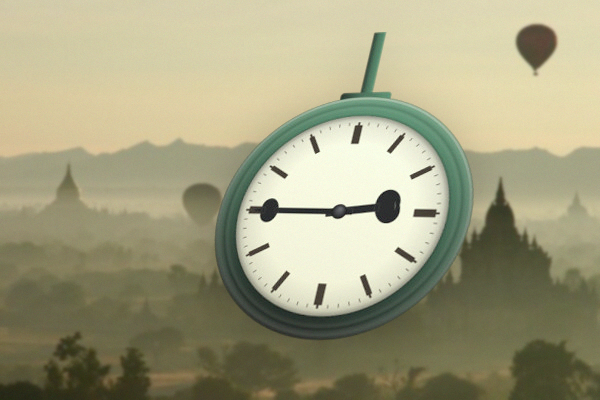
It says **2:45**
